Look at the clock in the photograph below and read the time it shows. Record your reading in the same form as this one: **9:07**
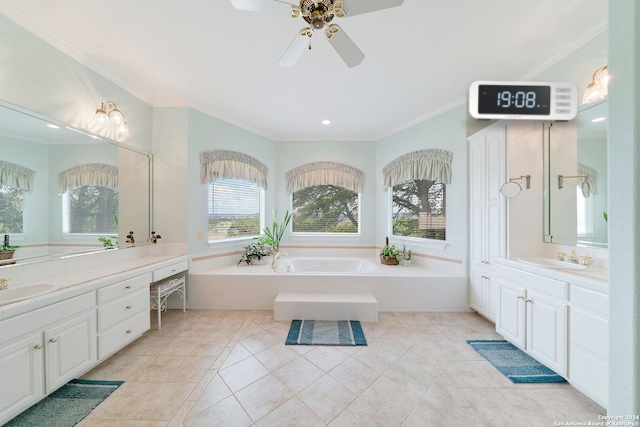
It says **19:08**
